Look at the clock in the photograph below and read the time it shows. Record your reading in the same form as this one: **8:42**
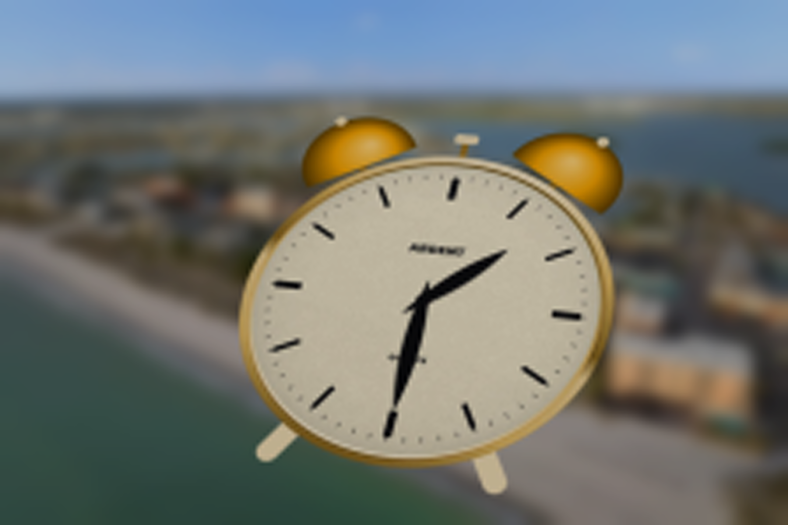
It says **1:30**
